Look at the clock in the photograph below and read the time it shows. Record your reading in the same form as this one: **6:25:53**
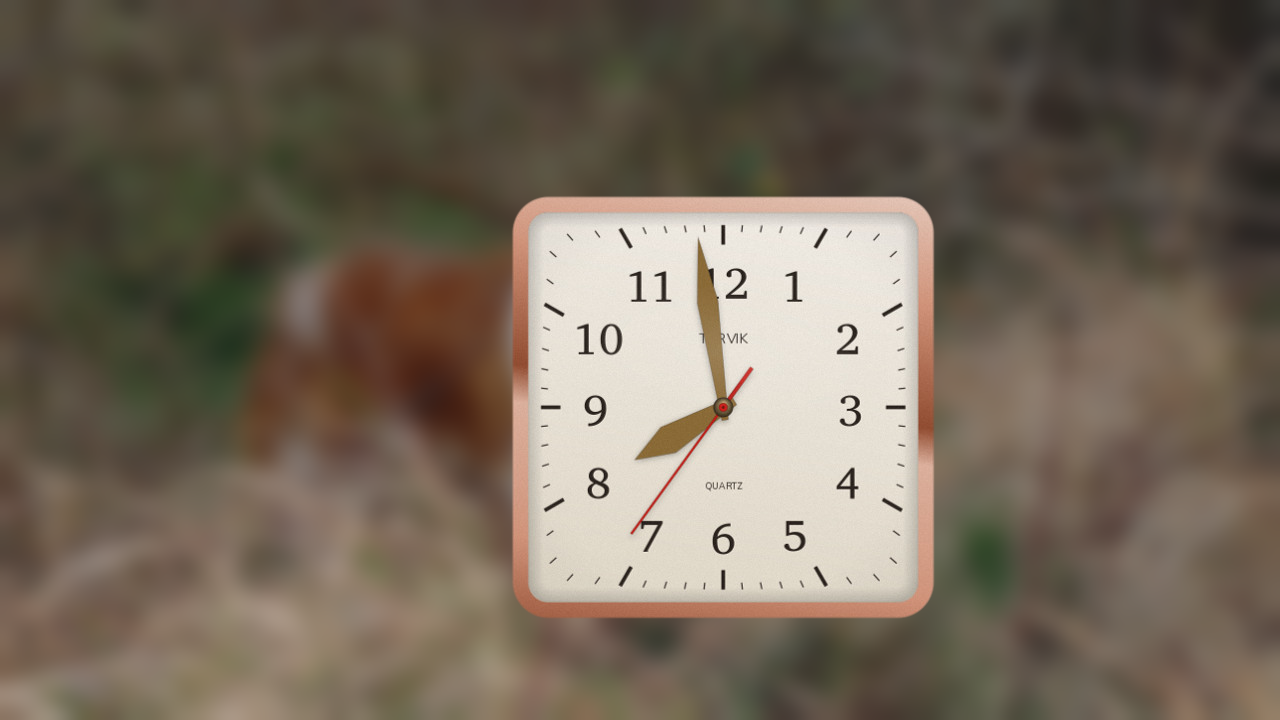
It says **7:58:36**
